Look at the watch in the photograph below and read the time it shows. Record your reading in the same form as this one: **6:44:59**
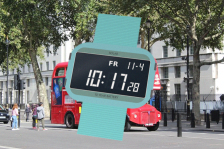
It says **10:17:28**
